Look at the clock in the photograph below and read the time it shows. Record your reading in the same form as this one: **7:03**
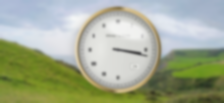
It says **3:17**
